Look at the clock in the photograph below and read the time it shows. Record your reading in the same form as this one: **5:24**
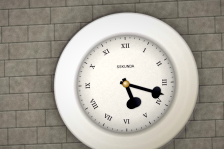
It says **5:18**
